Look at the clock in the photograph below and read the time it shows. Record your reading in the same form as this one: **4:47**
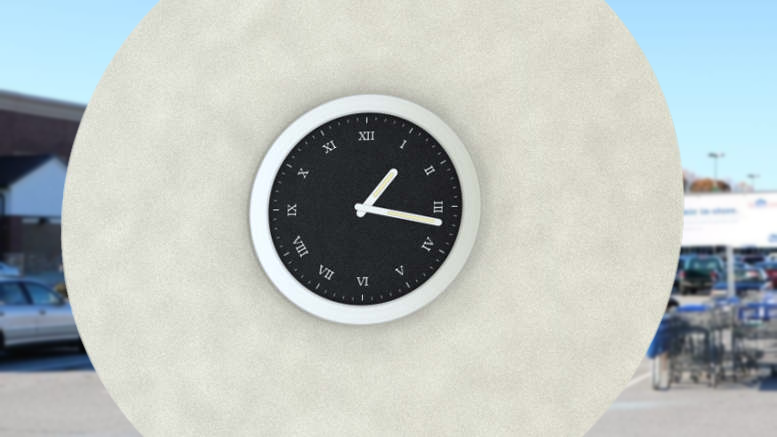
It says **1:17**
